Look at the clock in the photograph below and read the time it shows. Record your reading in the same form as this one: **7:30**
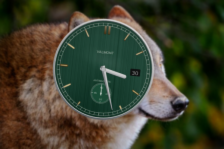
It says **3:27**
